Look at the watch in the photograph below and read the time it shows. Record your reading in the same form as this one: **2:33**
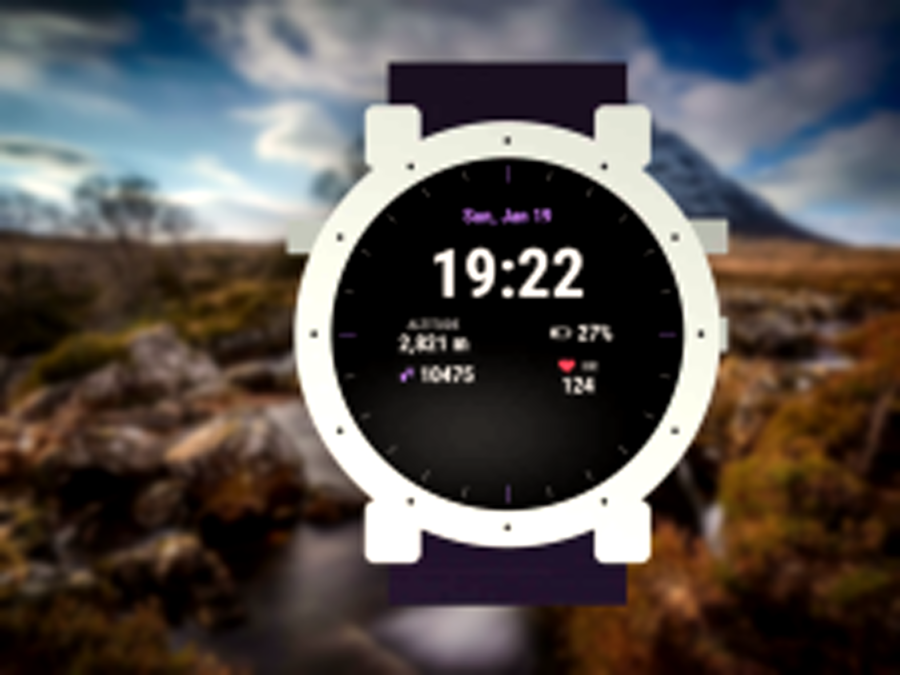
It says **19:22**
